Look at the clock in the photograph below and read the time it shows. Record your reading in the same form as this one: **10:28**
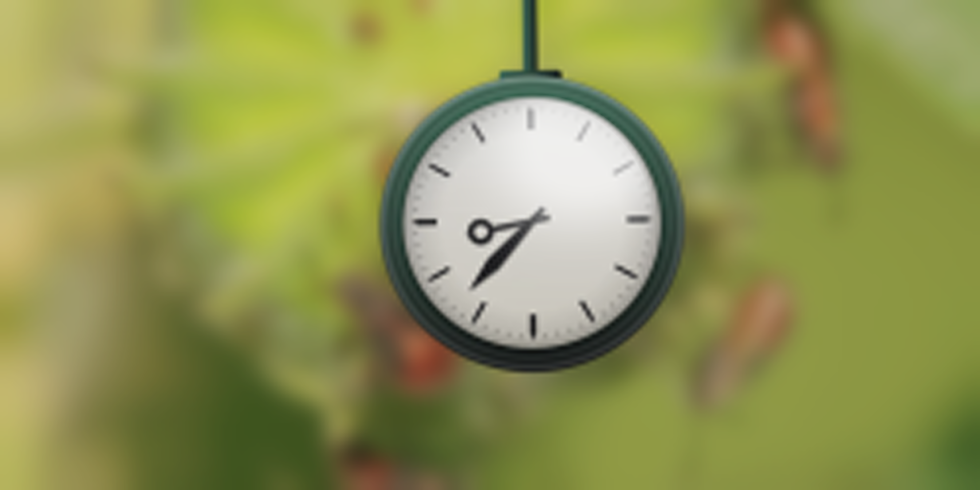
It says **8:37**
